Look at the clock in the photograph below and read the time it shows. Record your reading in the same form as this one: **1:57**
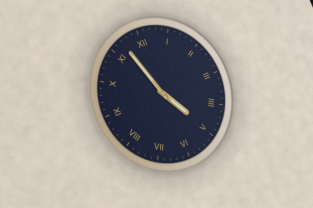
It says **4:57**
